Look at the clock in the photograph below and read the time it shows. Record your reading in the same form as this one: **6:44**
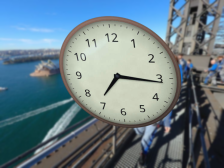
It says **7:16**
